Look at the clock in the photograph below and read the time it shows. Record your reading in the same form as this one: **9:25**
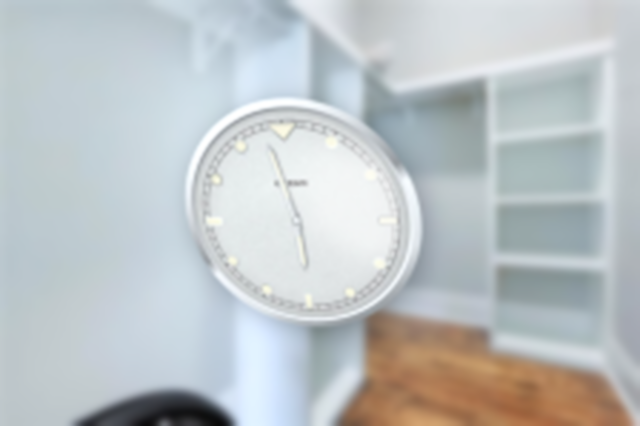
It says **5:58**
